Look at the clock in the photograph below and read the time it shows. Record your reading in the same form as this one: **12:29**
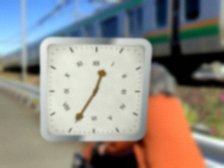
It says **12:35**
